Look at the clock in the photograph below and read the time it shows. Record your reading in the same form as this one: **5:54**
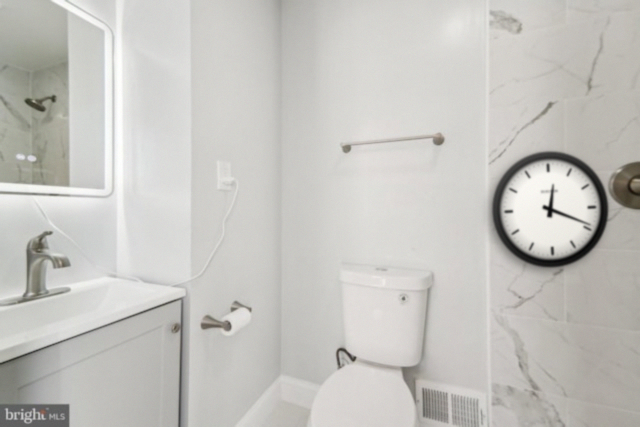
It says **12:19**
